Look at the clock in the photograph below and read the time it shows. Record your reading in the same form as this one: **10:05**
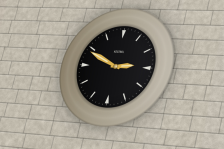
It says **2:49**
